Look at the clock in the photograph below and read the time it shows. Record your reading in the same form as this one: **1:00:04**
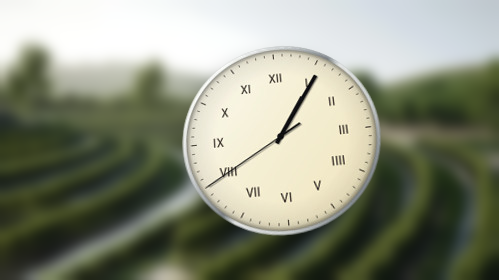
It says **1:05:40**
